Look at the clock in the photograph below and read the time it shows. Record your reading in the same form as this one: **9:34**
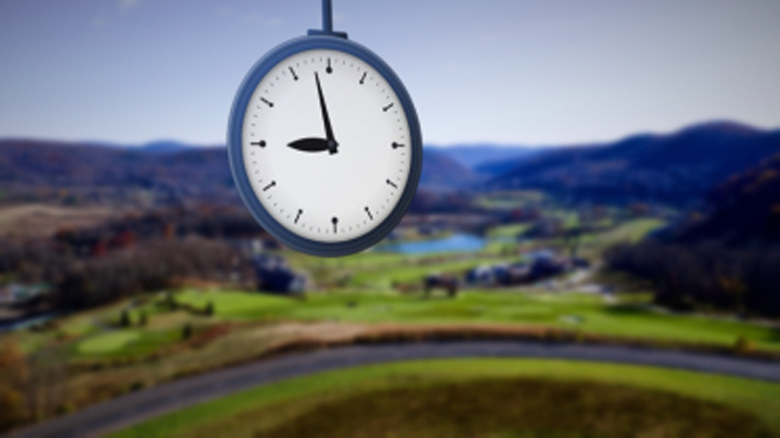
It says **8:58**
